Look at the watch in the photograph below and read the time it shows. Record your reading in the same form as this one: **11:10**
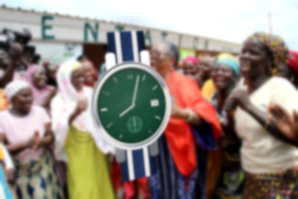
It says **8:03**
